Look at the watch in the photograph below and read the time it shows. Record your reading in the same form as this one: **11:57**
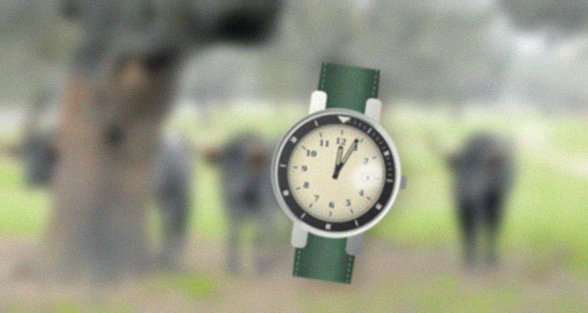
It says **12:04**
